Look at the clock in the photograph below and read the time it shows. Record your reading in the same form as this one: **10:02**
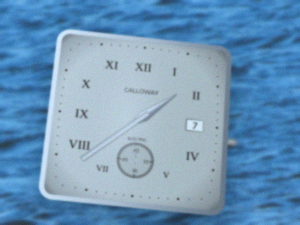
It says **1:38**
